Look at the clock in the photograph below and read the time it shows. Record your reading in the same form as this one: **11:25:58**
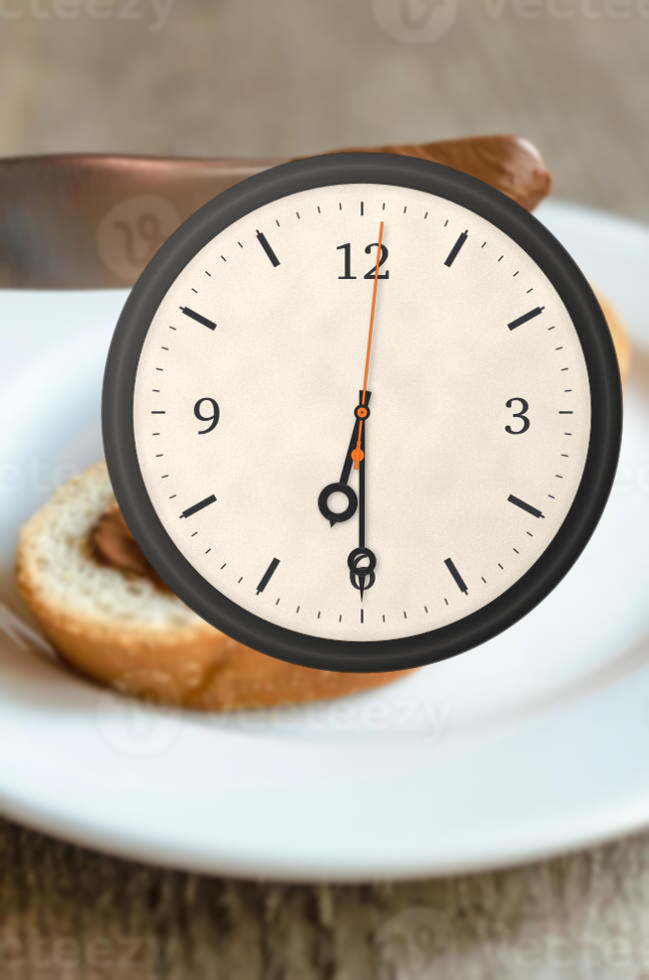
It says **6:30:01**
